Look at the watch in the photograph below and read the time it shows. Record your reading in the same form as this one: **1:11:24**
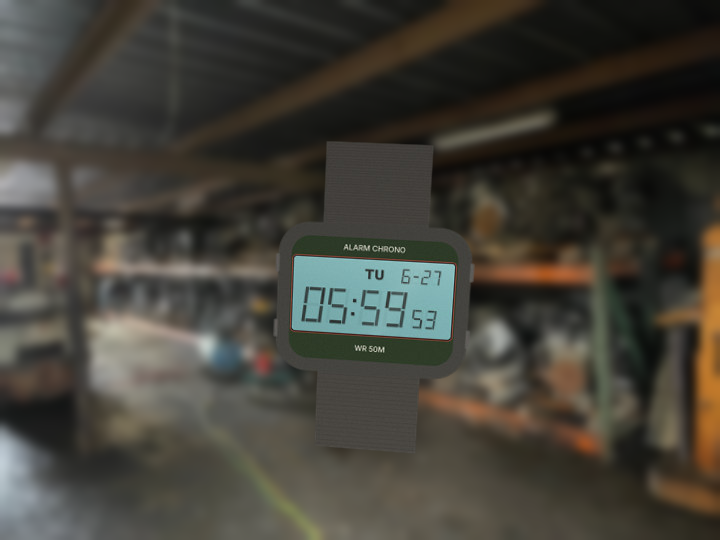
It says **5:59:53**
